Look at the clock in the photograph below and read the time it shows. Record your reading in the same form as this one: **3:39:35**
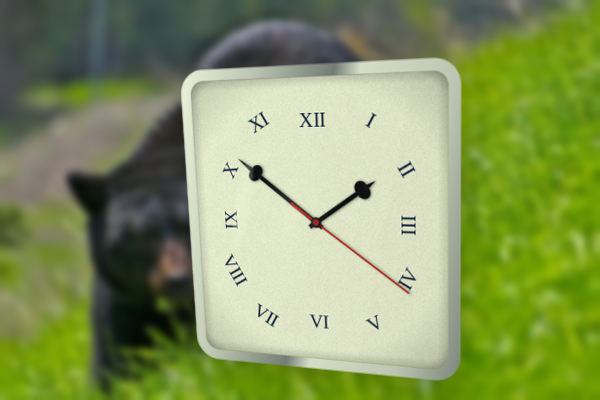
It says **1:51:21**
